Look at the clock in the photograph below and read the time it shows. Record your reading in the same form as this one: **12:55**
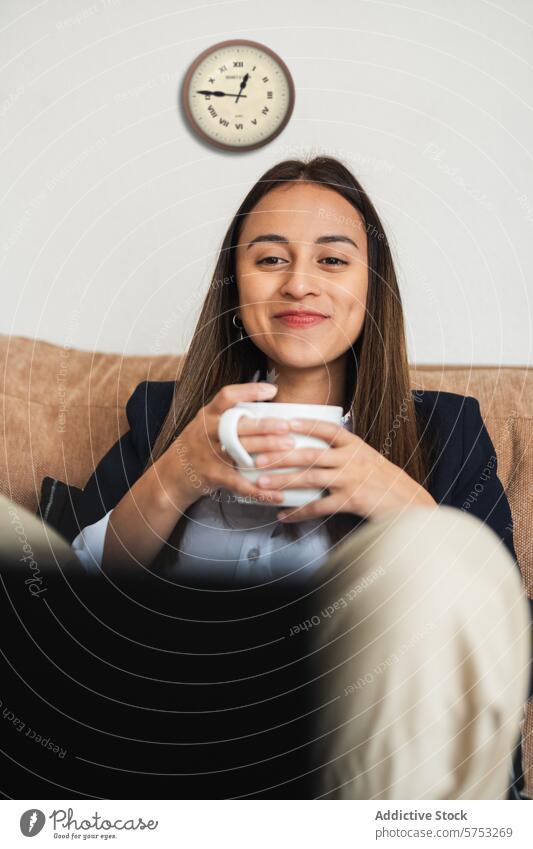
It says **12:46**
